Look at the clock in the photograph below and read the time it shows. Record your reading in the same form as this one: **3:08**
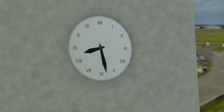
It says **8:28**
